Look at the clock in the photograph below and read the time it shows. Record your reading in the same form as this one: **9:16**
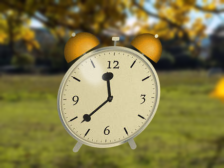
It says **11:38**
